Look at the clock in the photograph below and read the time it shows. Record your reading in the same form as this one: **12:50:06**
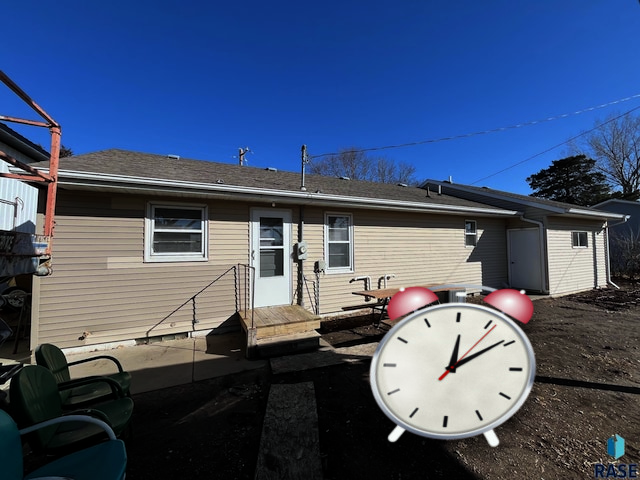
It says **12:09:06**
